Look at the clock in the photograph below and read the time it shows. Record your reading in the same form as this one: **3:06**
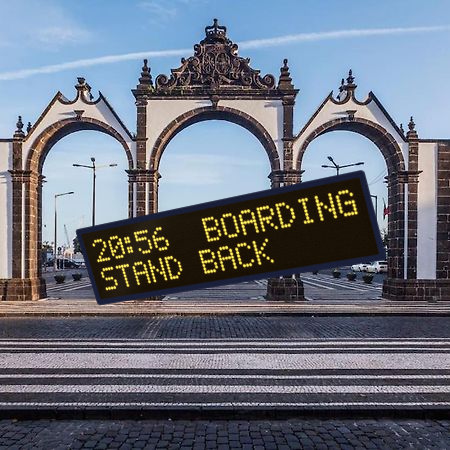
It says **20:56**
